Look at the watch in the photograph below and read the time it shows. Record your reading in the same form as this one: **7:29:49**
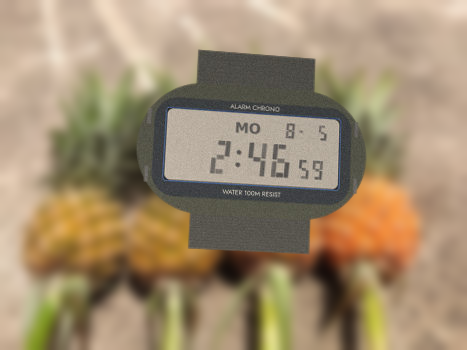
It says **2:46:59**
